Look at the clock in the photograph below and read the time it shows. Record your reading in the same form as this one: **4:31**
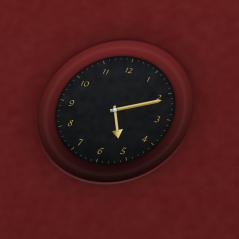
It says **5:11**
